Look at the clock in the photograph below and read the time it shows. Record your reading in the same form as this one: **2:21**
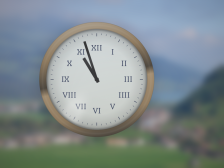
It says **10:57**
